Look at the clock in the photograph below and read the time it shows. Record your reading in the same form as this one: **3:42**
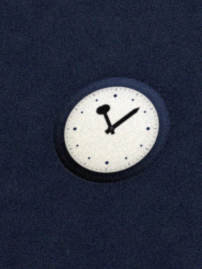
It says **11:08**
